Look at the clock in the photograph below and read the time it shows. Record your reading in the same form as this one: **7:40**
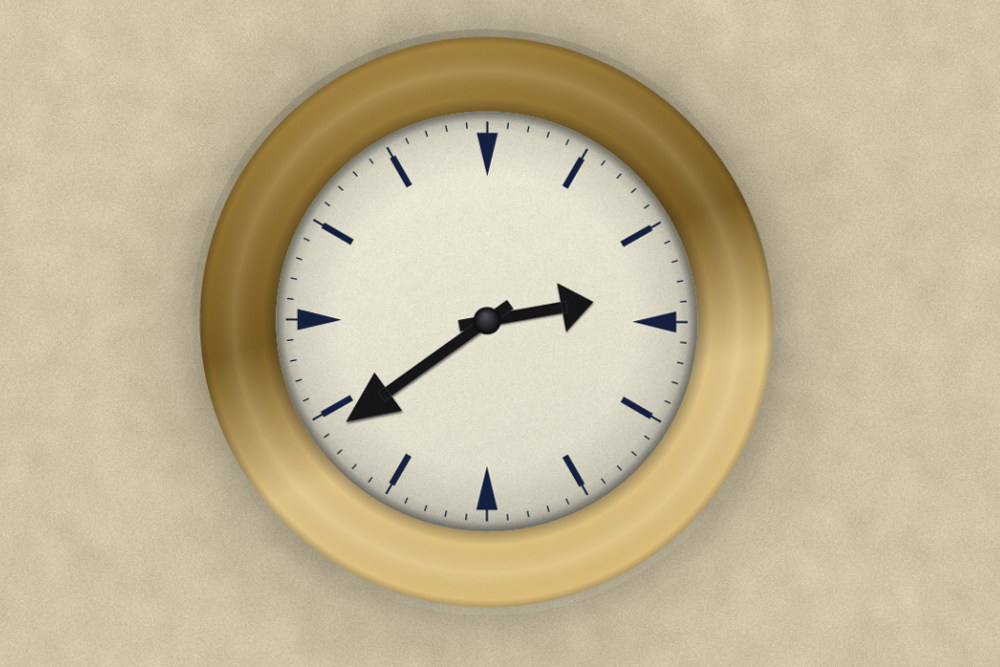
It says **2:39**
